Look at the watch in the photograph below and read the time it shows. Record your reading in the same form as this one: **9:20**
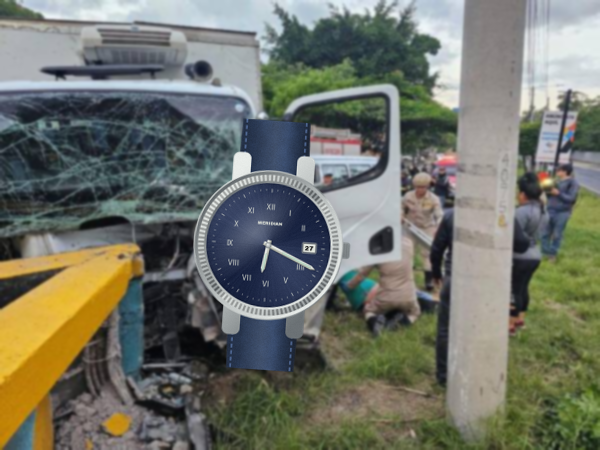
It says **6:19**
